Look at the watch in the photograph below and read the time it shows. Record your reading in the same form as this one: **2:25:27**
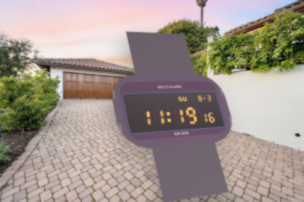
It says **11:19:16**
